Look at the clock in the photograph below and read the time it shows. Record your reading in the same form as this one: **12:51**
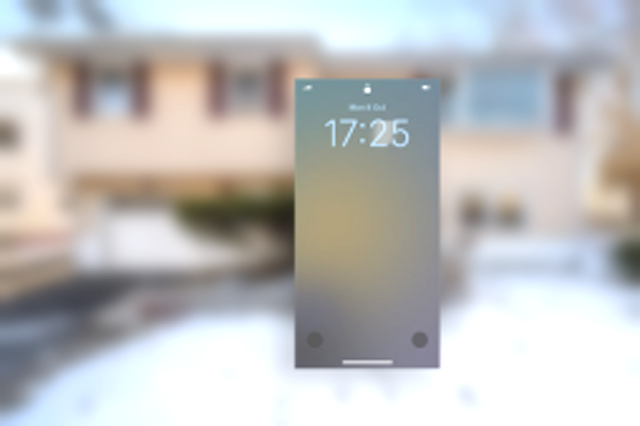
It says **17:25**
